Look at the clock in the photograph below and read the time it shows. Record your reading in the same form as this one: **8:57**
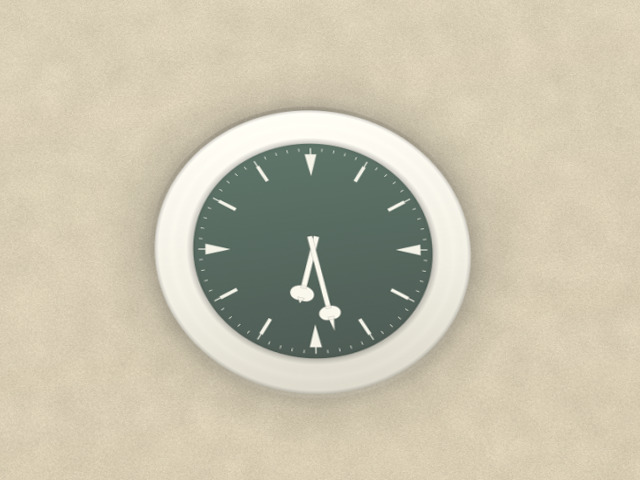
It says **6:28**
